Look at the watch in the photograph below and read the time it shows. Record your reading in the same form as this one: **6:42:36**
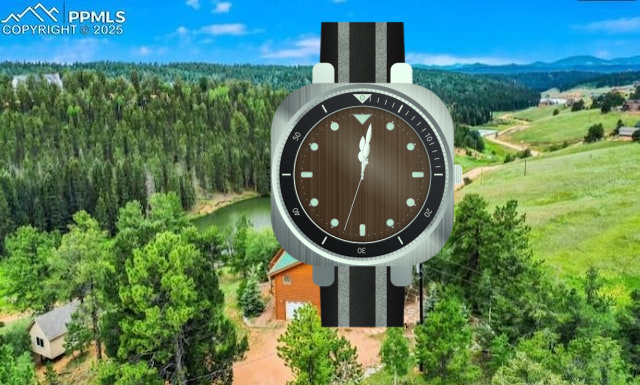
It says **12:01:33**
